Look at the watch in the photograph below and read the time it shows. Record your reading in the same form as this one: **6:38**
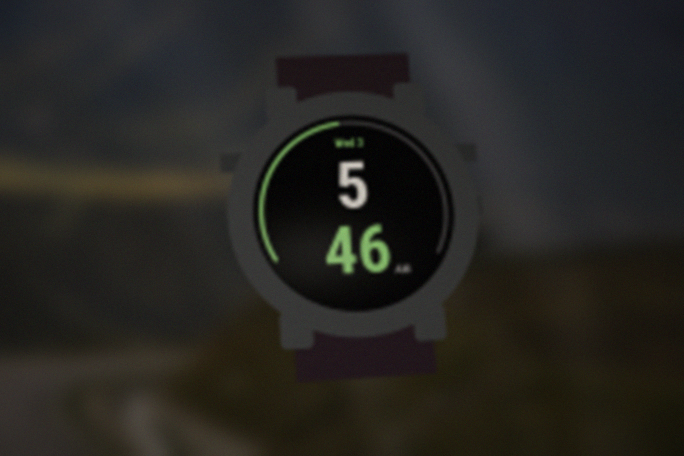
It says **5:46**
